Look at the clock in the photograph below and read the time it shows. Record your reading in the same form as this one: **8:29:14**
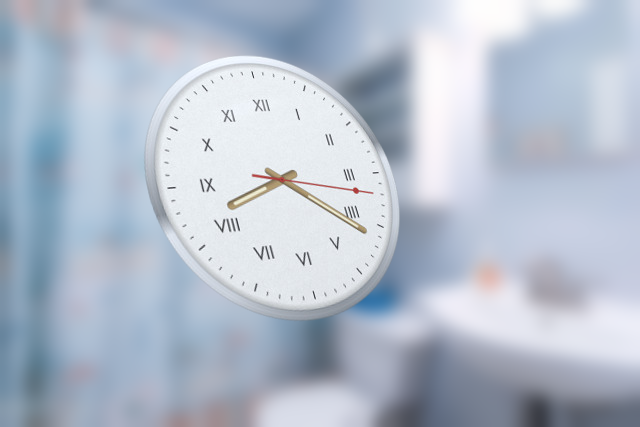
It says **8:21:17**
